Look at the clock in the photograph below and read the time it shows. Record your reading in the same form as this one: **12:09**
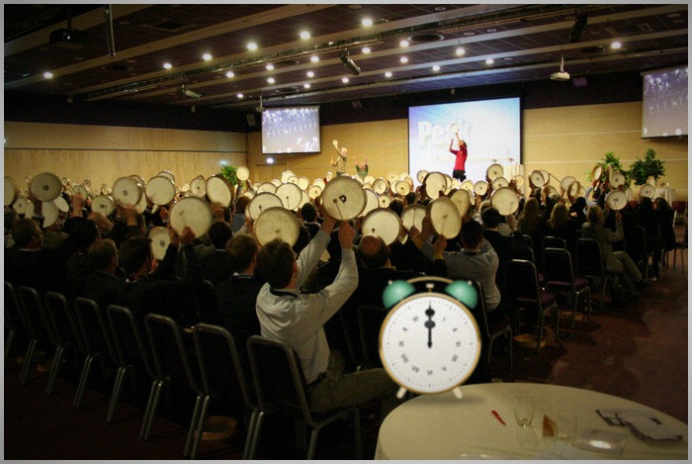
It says **12:00**
